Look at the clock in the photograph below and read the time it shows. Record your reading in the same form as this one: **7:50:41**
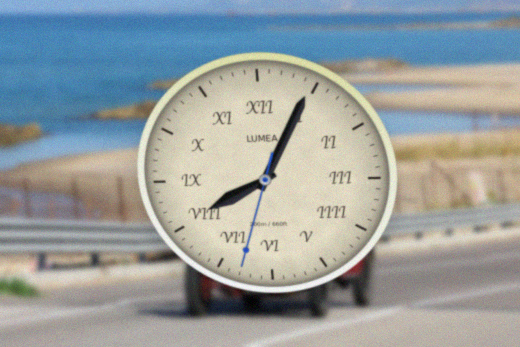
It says **8:04:33**
